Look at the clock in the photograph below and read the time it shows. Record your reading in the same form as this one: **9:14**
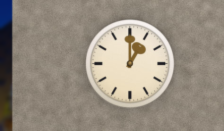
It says **1:00**
